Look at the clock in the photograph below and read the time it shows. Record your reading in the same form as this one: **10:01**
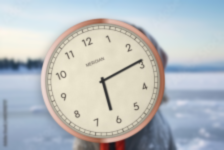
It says **6:14**
